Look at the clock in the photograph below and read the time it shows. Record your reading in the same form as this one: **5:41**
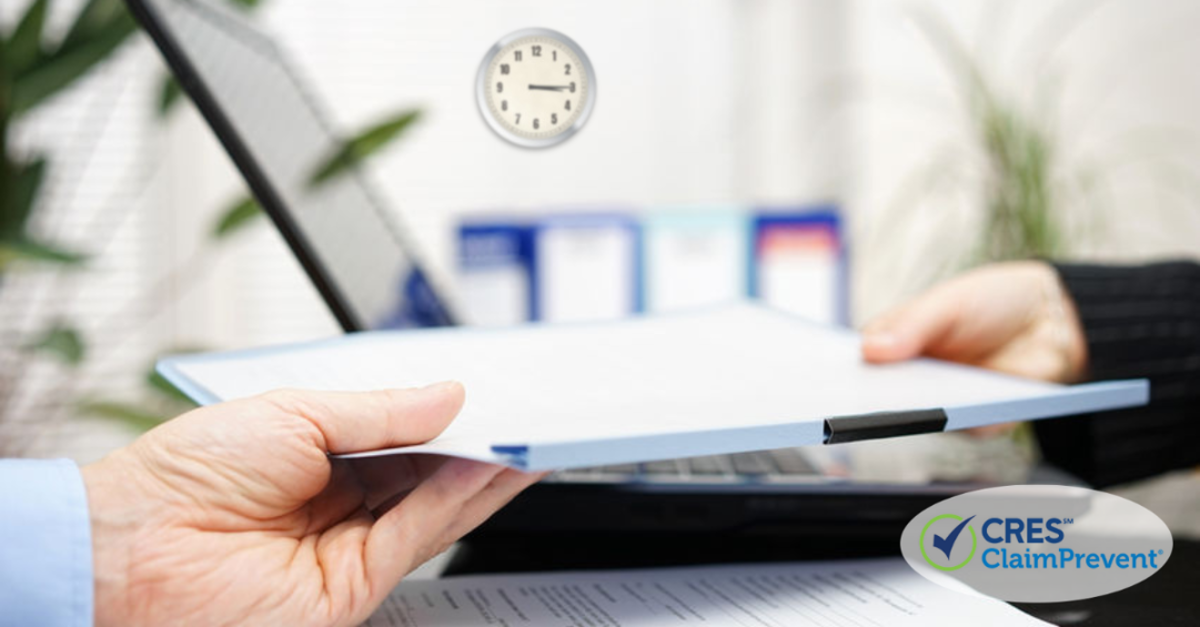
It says **3:15**
